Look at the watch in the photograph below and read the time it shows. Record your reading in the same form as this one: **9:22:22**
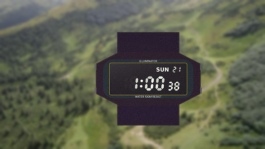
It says **1:00:38**
